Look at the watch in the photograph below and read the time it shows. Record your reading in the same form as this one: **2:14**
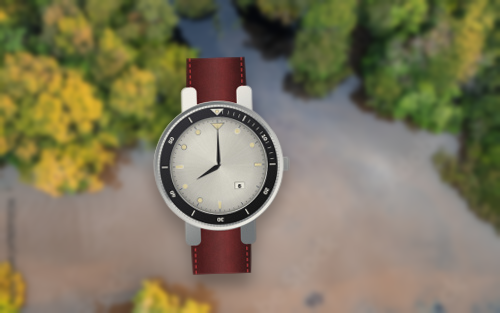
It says **8:00**
